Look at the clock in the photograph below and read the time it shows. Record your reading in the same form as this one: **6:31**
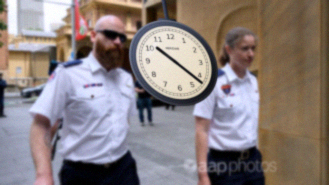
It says **10:22**
